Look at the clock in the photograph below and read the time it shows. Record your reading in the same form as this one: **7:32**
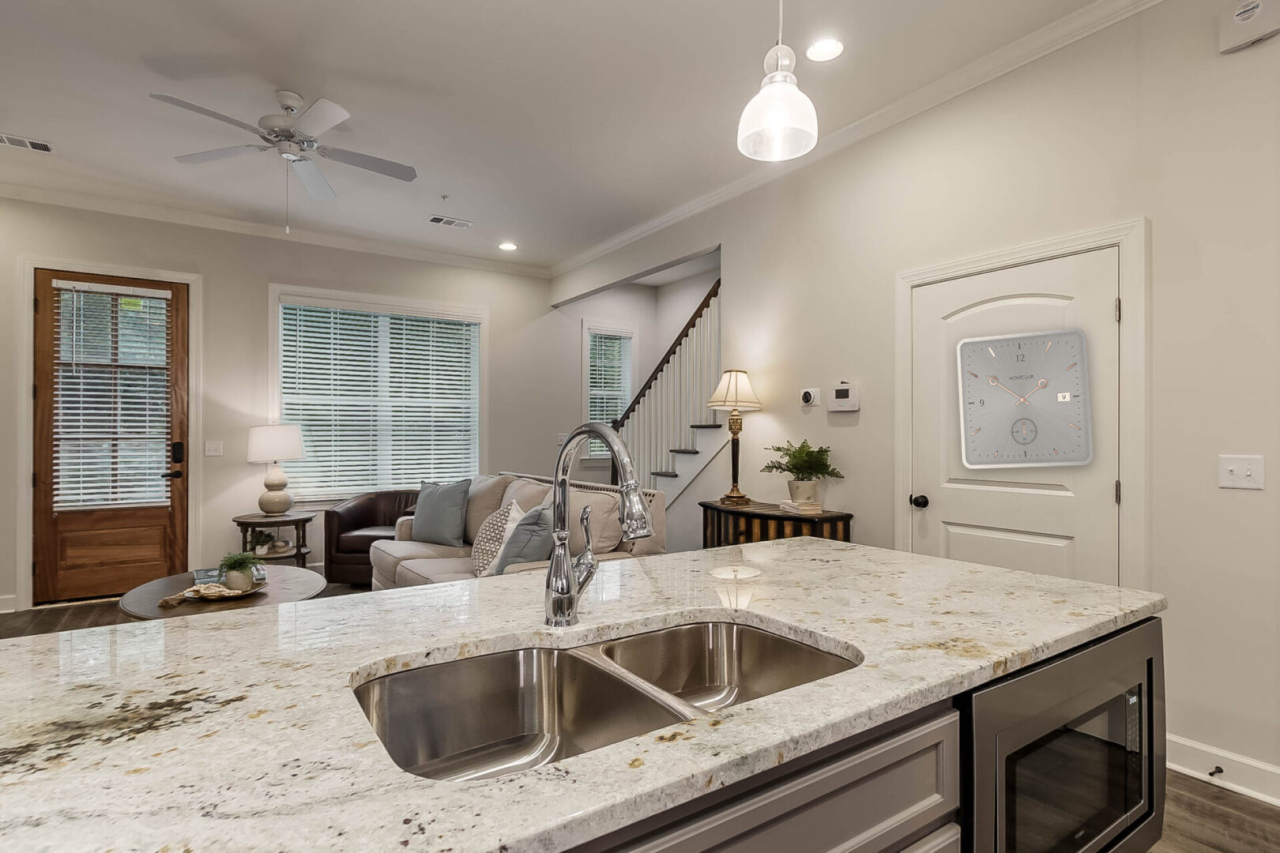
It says **1:51**
